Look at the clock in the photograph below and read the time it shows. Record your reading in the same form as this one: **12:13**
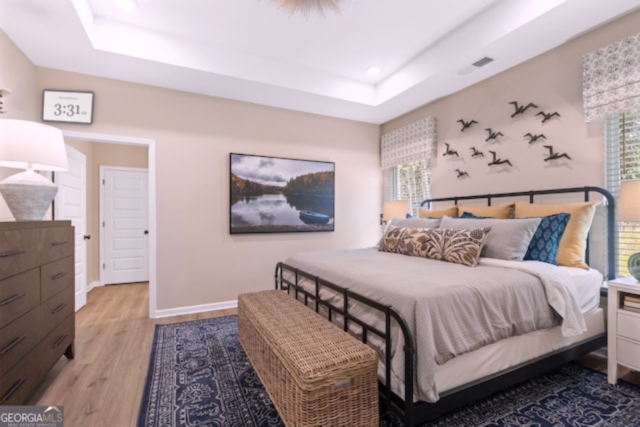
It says **3:31**
